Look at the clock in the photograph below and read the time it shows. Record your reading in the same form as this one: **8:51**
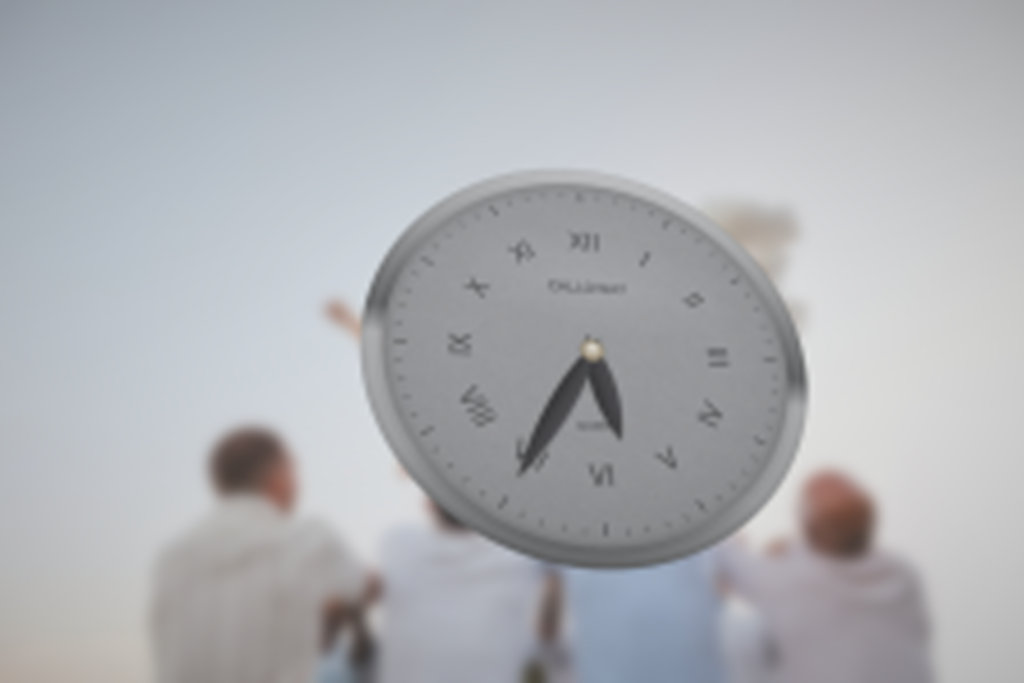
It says **5:35**
